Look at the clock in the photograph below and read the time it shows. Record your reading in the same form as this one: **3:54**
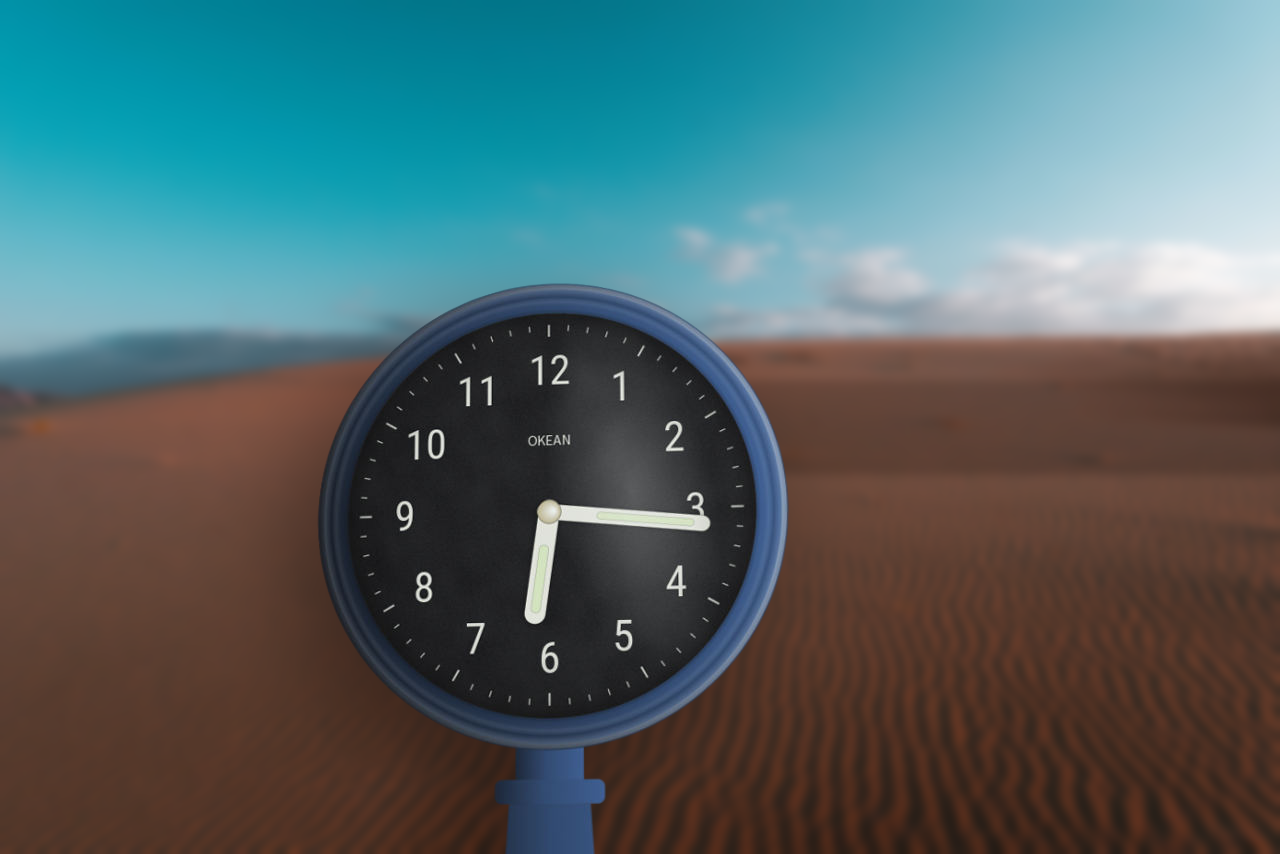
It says **6:16**
